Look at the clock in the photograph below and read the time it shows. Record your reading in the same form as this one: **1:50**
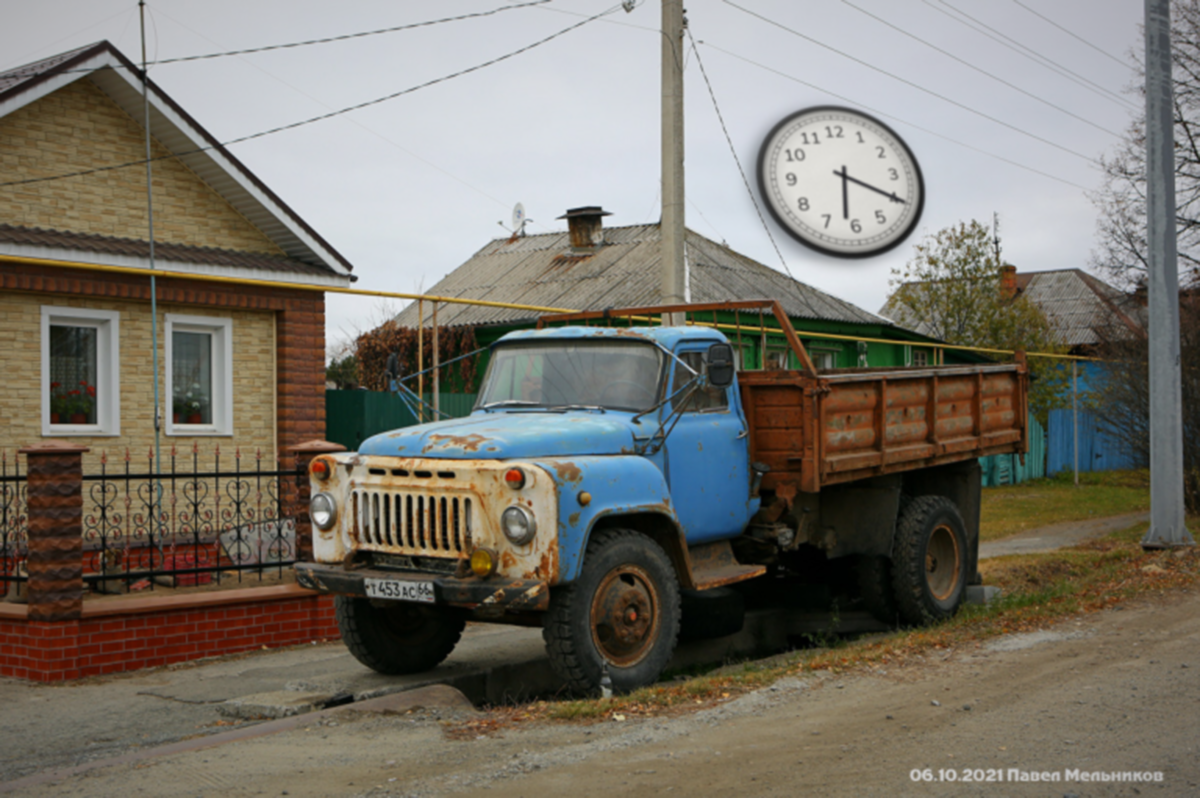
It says **6:20**
